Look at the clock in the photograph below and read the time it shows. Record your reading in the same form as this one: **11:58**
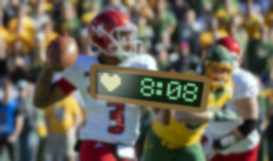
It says **8:08**
